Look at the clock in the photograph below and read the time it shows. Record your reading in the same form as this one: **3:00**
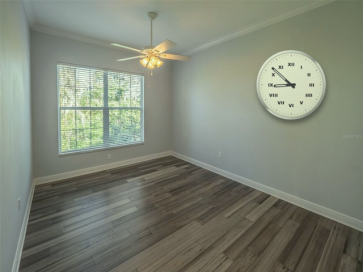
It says **8:52**
